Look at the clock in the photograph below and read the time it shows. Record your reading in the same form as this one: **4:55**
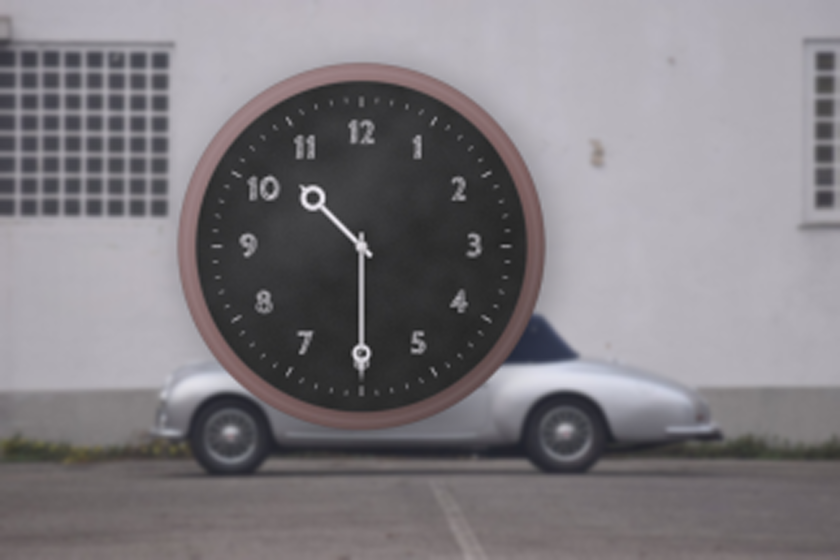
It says **10:30**
